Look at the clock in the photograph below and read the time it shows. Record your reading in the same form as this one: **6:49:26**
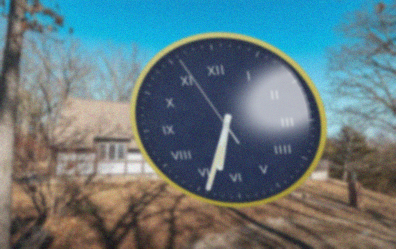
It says **6:33:56**
